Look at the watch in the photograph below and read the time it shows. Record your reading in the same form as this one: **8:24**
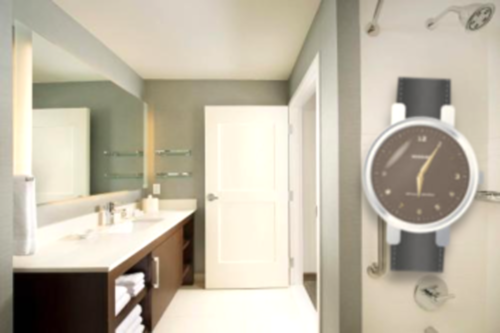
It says **6:05**
